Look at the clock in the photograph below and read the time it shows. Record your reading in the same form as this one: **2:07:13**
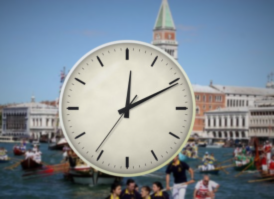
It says **12:10:36**
